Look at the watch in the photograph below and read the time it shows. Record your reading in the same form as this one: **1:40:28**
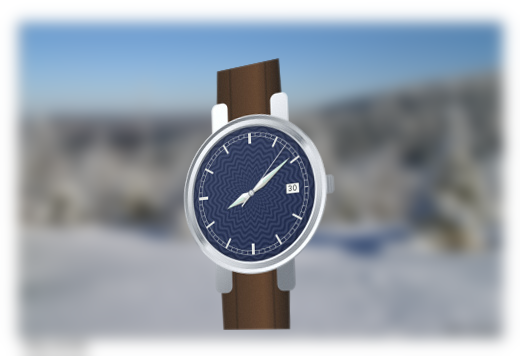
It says **8:09:07**
